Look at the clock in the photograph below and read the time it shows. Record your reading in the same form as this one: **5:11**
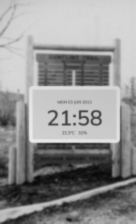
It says **21:58**
